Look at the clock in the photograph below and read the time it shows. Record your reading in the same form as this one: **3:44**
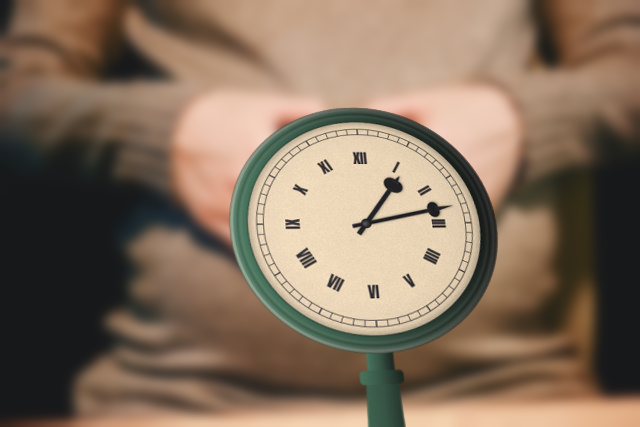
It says **1:13**
